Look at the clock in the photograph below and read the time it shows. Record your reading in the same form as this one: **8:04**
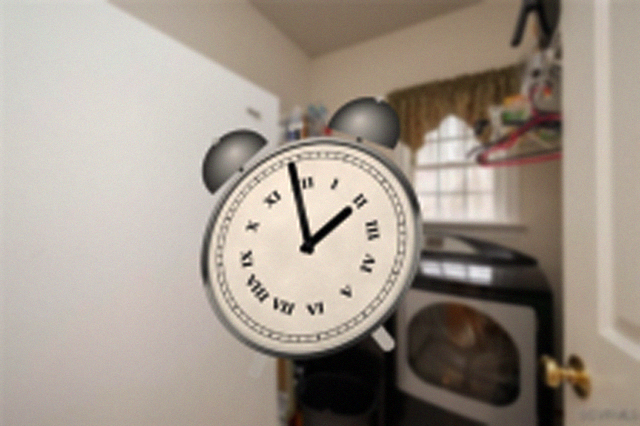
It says **1:59**
